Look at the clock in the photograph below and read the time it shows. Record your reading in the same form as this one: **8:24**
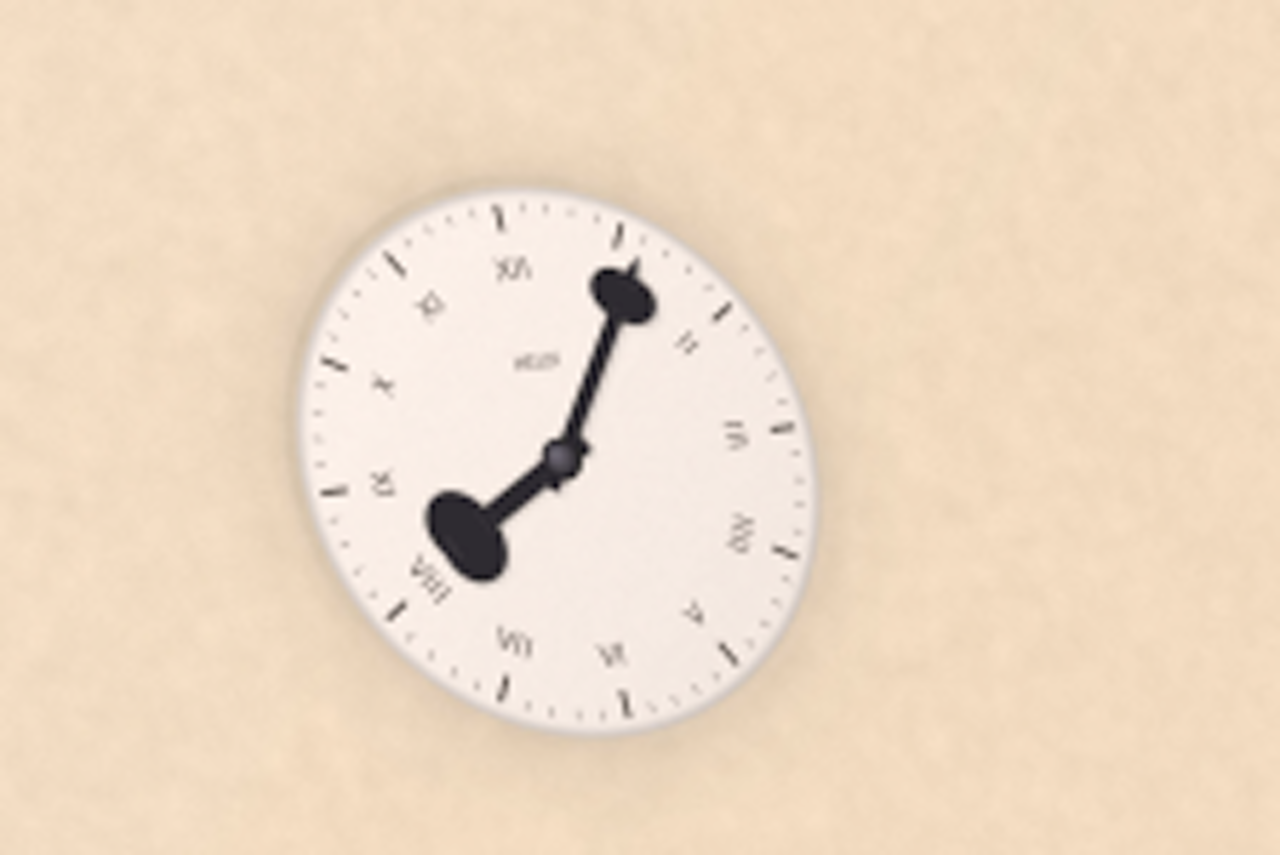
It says **8:06**
